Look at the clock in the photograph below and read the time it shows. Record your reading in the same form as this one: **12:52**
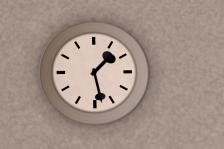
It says **1:28**
